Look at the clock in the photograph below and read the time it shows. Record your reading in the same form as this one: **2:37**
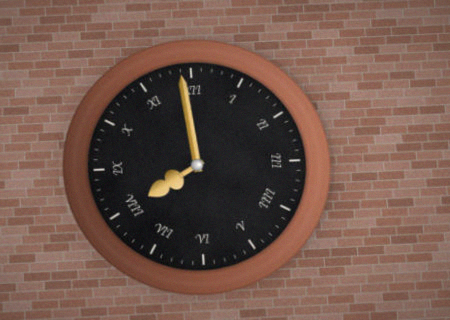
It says **7:59**
